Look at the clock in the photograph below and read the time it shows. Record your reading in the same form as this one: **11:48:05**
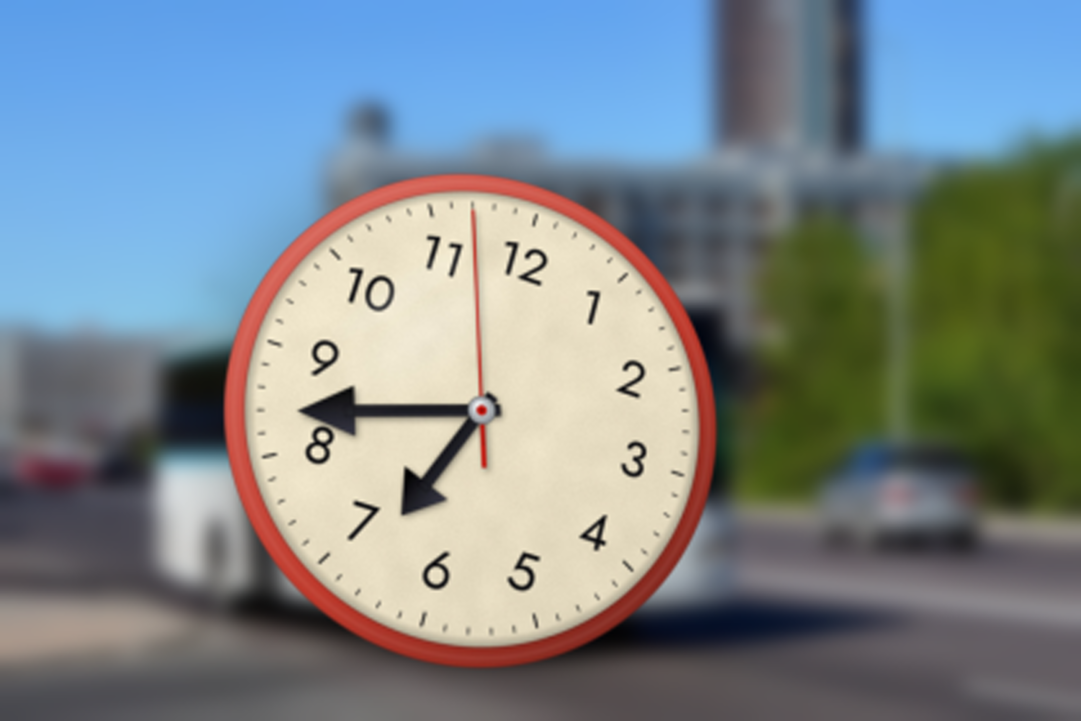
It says **6:41:57**
